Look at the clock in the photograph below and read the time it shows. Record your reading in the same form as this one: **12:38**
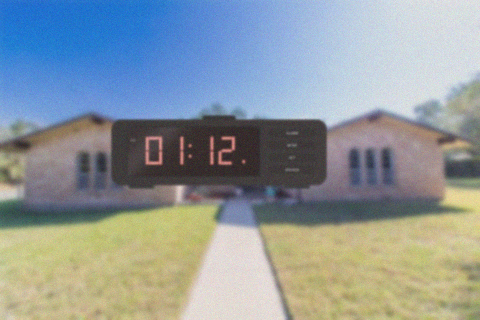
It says **1:12**
